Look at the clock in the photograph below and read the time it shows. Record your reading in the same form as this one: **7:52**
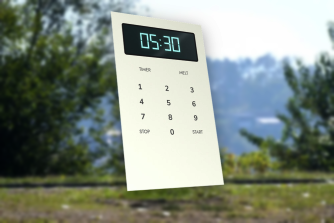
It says **5:30**
